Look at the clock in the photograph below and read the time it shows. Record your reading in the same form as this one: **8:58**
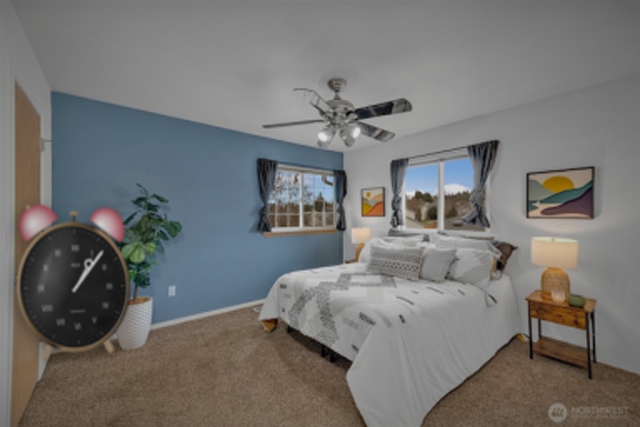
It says **1:07**
